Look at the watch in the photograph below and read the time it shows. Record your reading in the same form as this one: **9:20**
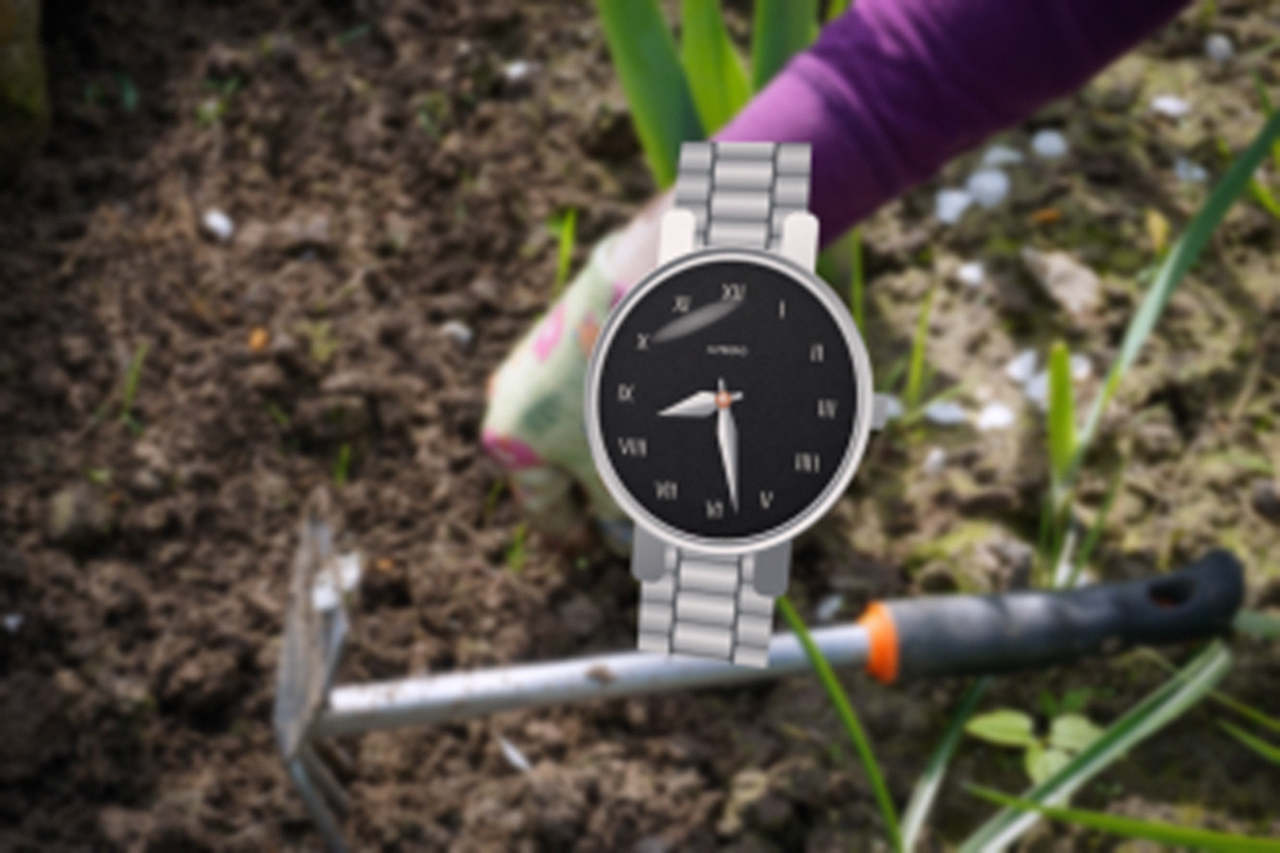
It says **8:28**
